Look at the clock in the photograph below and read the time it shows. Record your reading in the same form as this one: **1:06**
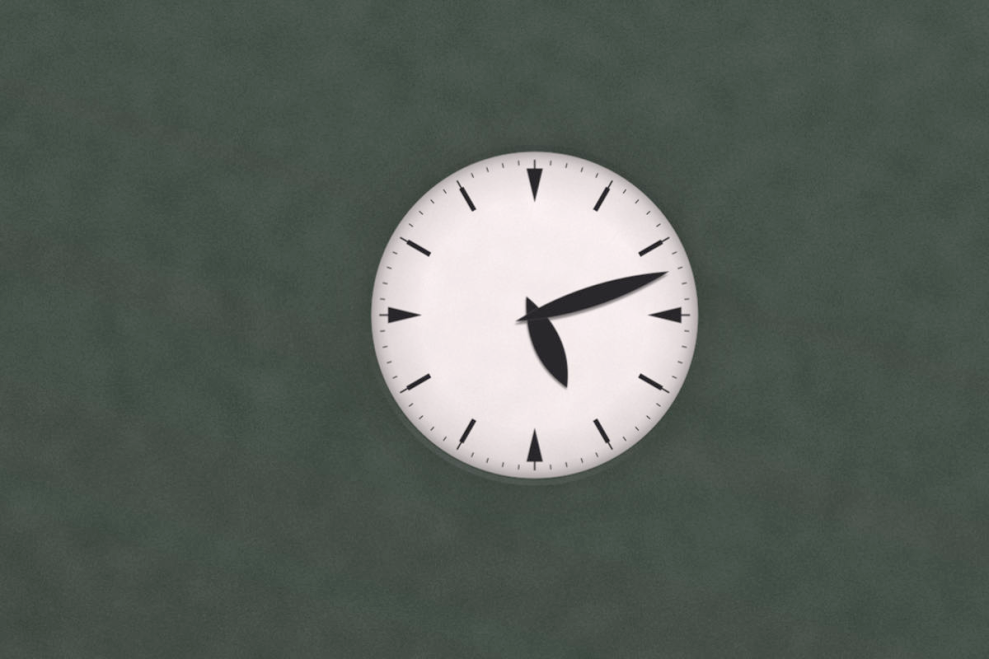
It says **5:12**
